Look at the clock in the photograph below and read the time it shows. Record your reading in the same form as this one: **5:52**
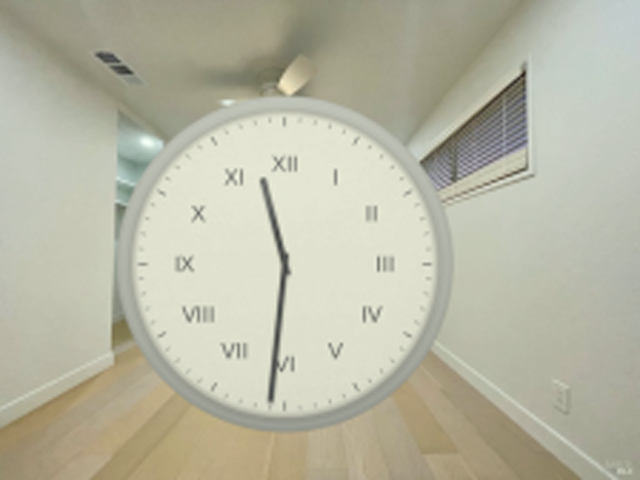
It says **11:31**
